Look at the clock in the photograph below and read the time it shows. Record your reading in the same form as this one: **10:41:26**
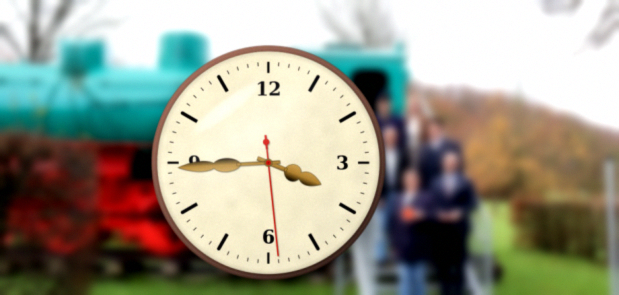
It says **3:44:29**
